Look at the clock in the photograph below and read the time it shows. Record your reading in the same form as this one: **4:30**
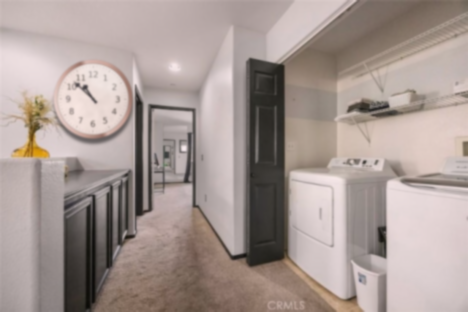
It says **10:52**
